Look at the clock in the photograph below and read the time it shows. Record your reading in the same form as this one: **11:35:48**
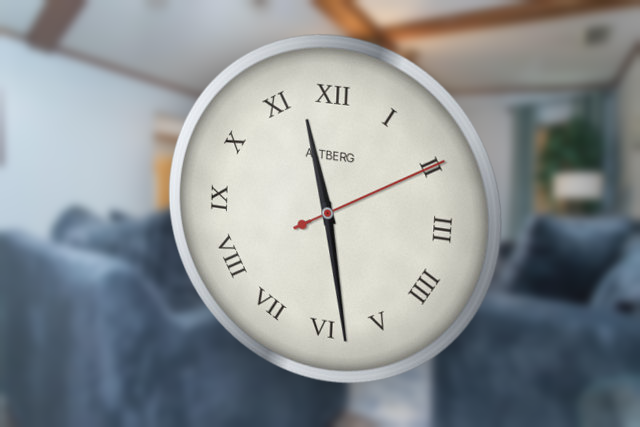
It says **11:28:10**
